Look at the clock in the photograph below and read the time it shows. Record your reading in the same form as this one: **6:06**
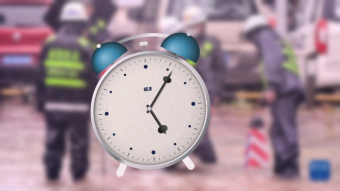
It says **5:06**
